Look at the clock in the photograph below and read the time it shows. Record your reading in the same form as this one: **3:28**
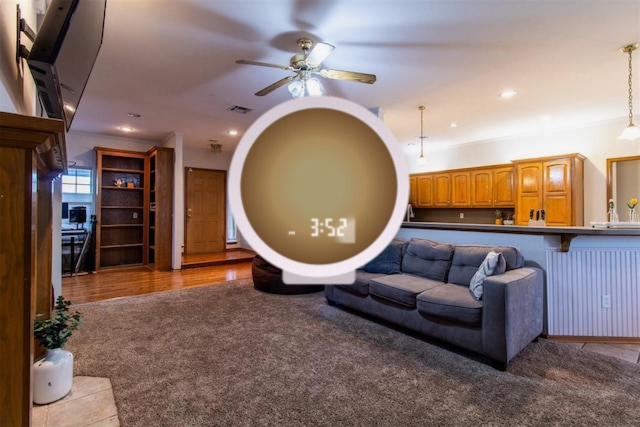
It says **3:52**
